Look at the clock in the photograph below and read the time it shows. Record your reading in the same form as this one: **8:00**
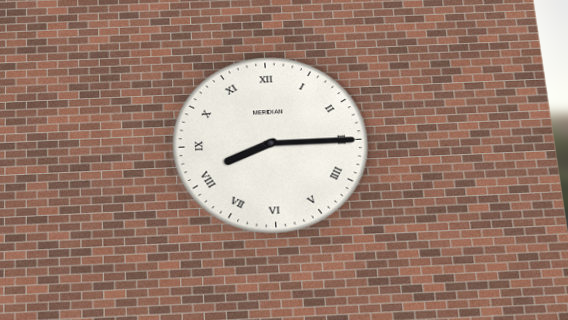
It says **8:15**
